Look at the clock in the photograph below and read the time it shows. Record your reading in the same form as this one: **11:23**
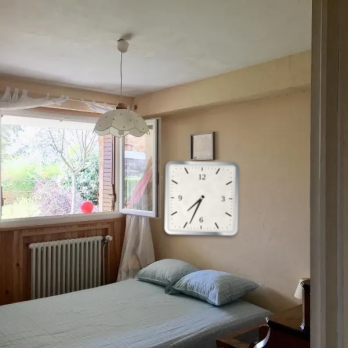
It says **7:34**
